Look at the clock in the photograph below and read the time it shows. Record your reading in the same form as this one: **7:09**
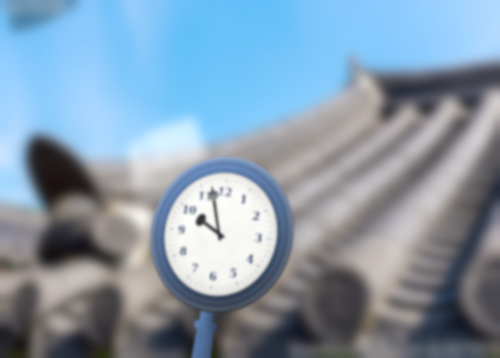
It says **9:57**
